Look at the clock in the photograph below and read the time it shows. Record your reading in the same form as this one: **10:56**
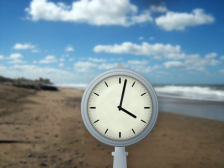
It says **4:02**
